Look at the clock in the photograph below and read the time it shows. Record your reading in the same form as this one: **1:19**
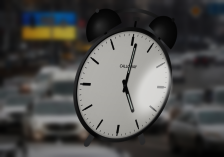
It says **5:01**
